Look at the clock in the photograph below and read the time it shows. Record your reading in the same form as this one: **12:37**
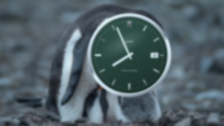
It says **7:56**
